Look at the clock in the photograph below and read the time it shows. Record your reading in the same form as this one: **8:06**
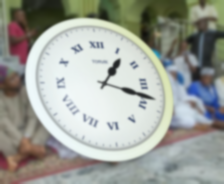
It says **1:18**
